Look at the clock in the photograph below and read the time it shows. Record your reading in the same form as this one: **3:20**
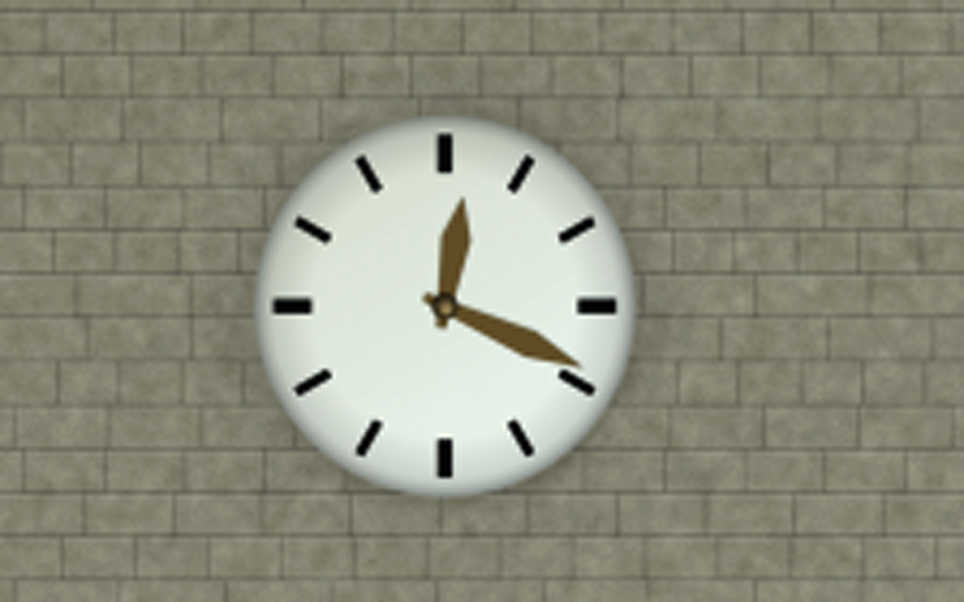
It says **12:19**
